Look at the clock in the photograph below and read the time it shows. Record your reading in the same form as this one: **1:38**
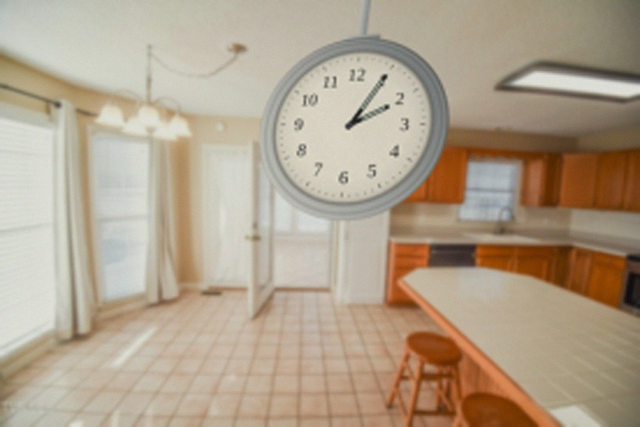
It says **2:05**
